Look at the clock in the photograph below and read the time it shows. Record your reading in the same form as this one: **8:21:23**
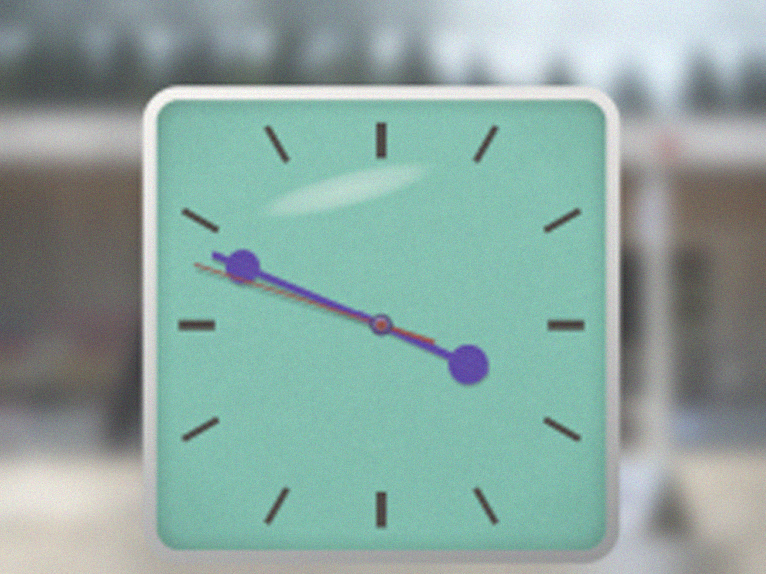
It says **3:48:48**
